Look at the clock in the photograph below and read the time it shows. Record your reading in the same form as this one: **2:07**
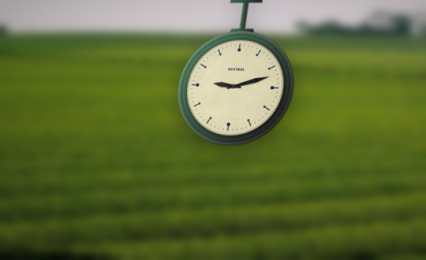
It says **9:12**
